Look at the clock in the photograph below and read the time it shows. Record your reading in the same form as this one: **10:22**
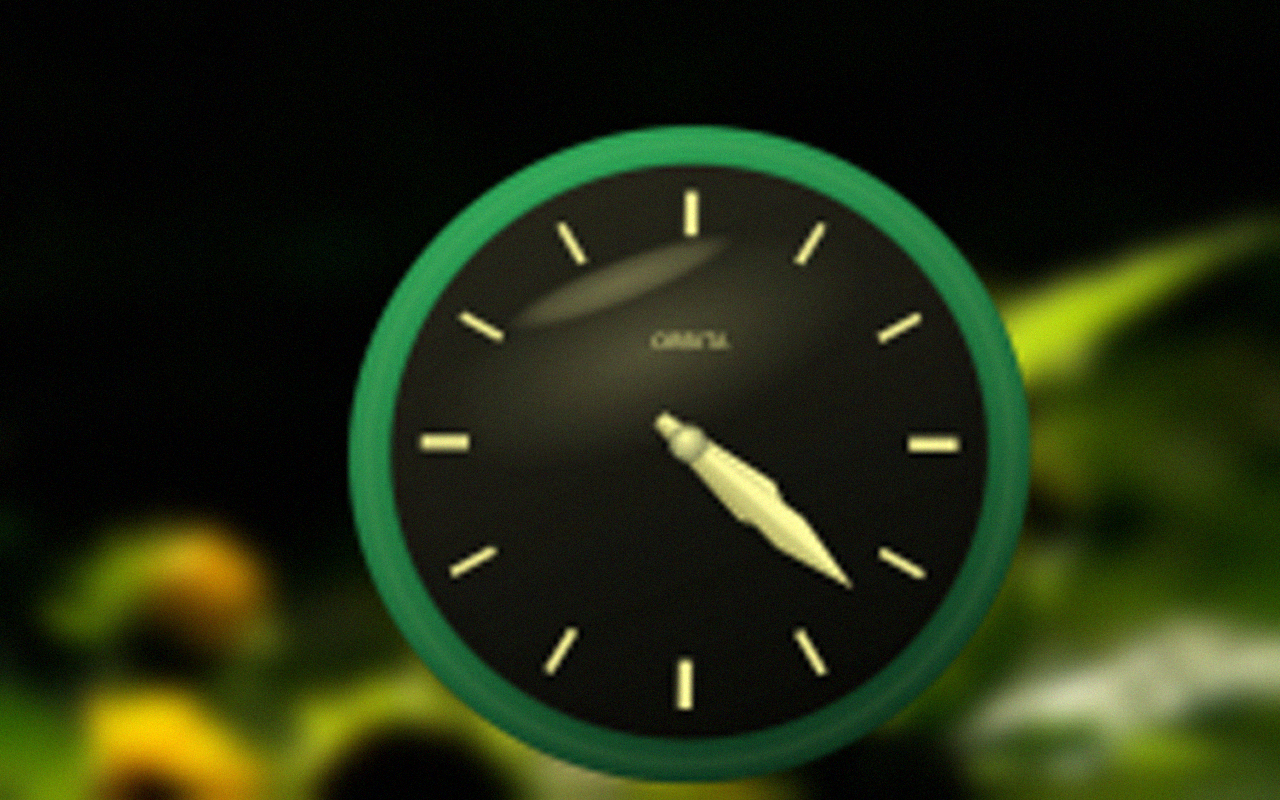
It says **4:22**
